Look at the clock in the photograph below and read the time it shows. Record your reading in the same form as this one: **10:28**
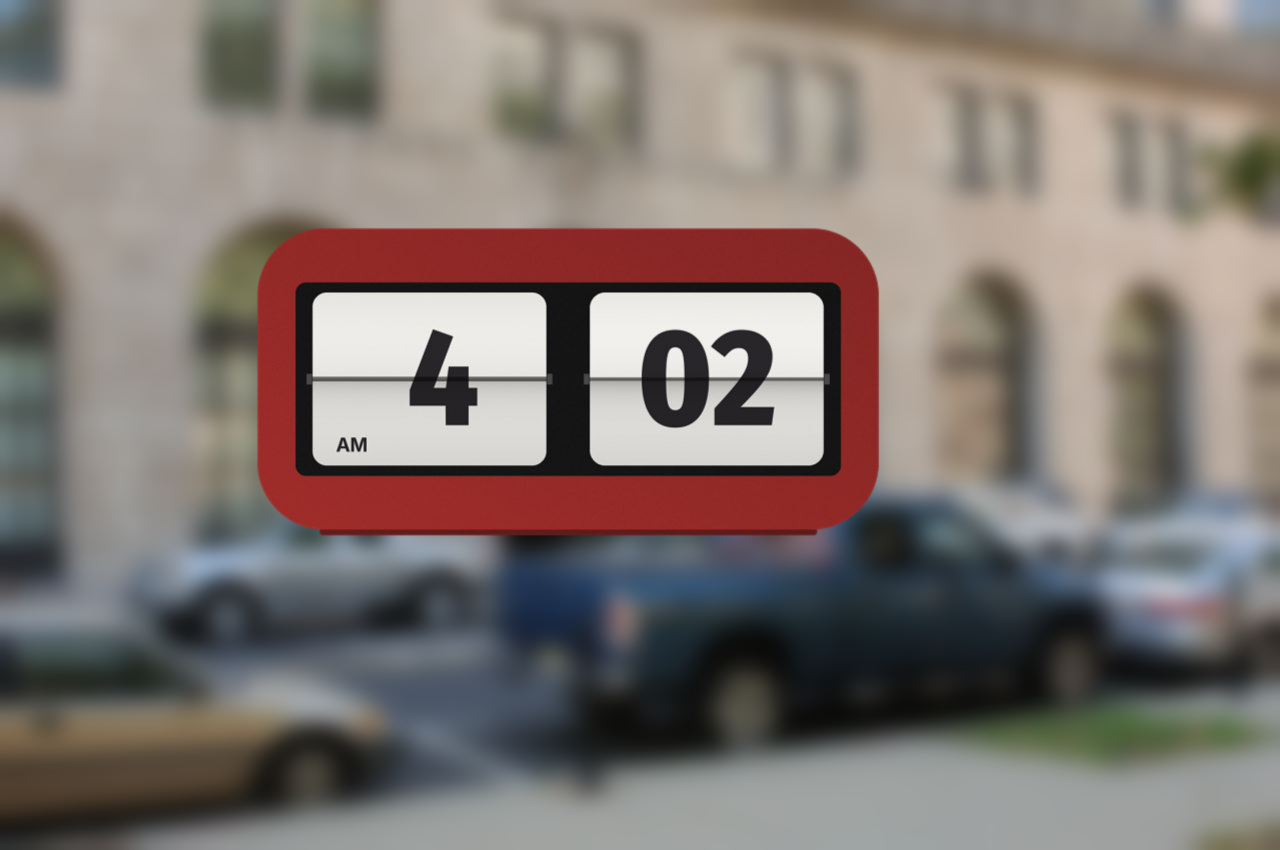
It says **4:02**
